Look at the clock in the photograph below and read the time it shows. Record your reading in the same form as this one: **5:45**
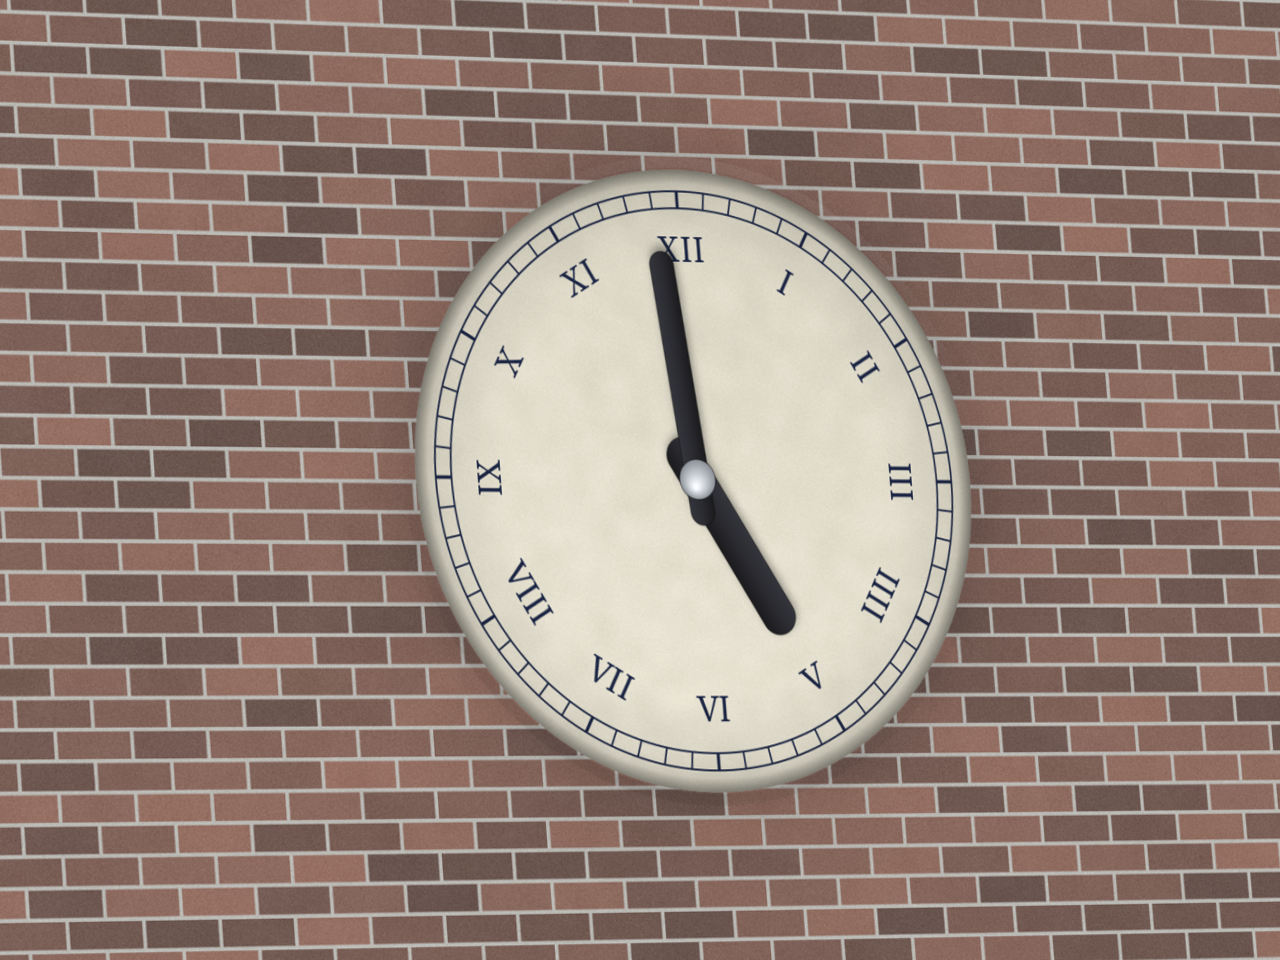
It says **4:59**
